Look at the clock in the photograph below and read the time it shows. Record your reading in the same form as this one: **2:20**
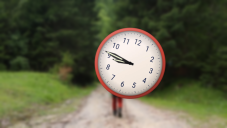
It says **8:46**
